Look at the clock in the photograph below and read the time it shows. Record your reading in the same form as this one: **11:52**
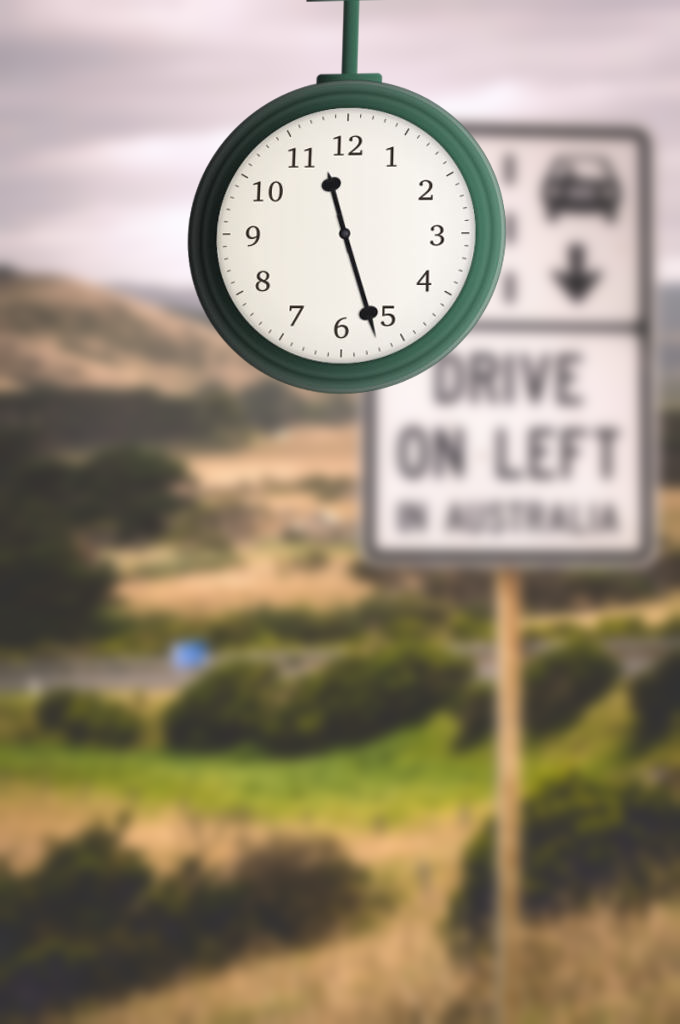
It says **11:27**
